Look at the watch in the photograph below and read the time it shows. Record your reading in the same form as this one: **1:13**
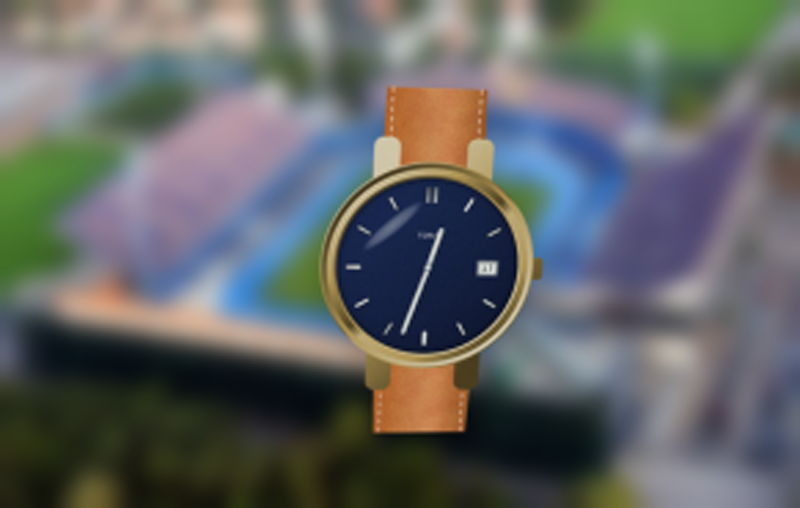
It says **12:33**
